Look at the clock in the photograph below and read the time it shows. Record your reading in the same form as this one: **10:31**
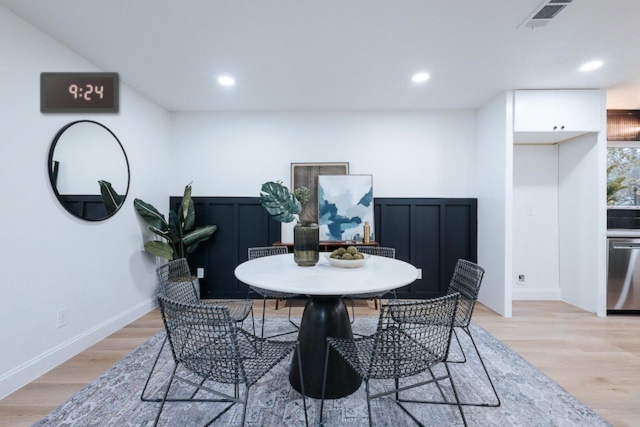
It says **9:24**
